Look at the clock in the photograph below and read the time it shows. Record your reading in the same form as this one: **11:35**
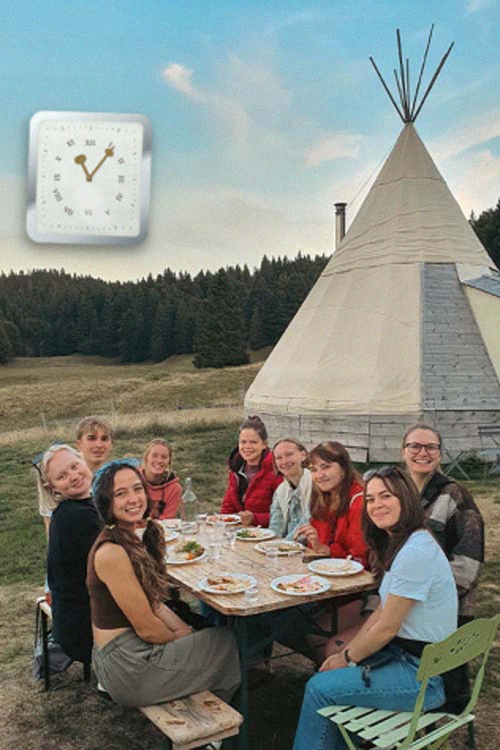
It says **11:06**
